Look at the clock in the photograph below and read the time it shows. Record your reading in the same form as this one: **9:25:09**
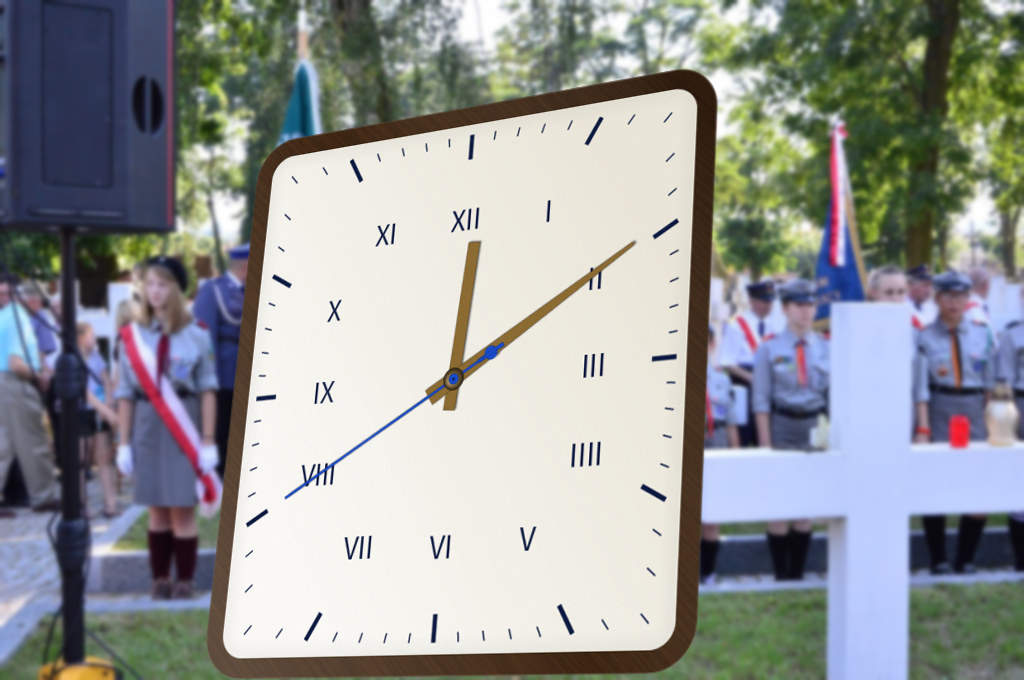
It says **12:09:40**
